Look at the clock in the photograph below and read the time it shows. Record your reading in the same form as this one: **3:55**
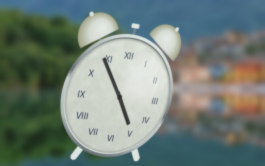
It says **4:54**
